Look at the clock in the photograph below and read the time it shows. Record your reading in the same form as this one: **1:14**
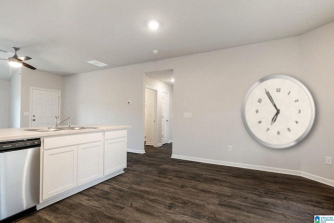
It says **6:55**
